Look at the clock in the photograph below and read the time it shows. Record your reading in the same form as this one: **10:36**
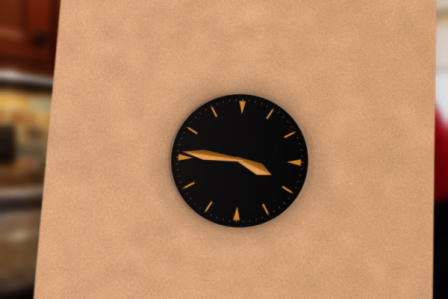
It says **3:46**
